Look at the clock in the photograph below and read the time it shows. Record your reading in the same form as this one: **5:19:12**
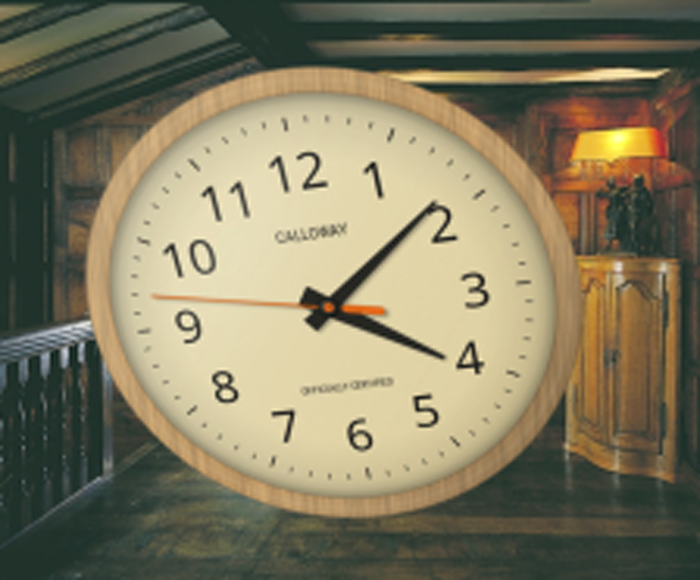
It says **4:08:47**
